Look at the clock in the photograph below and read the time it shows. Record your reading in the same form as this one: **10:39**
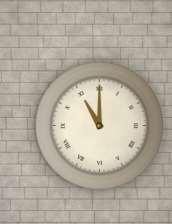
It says **11:00**
